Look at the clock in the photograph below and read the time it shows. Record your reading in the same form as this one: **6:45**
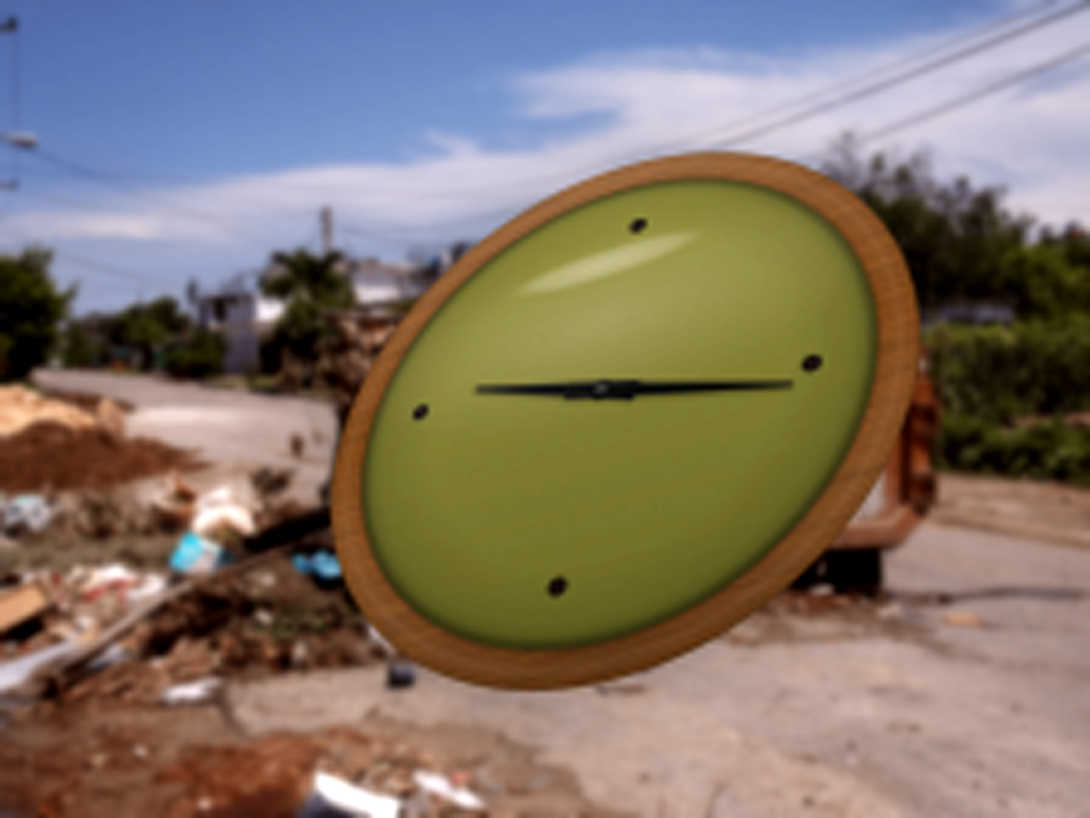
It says **9:16**
